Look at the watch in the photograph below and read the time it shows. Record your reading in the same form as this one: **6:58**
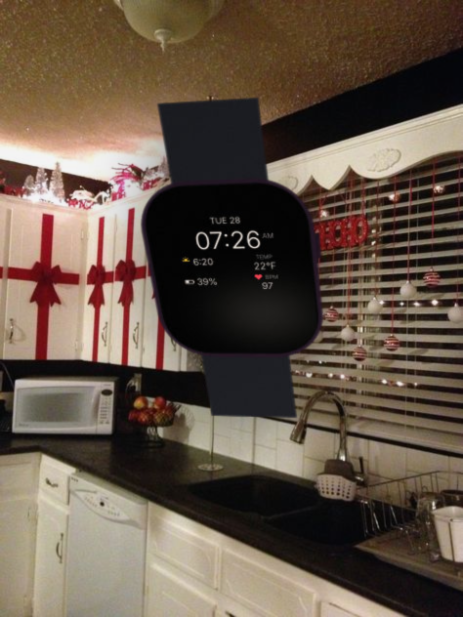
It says **7:26**
